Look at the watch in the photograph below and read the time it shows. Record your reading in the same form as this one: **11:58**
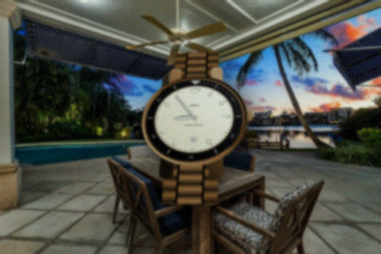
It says **8:54**
